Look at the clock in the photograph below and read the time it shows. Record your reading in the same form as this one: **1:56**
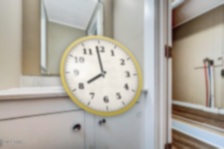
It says **7:59**
